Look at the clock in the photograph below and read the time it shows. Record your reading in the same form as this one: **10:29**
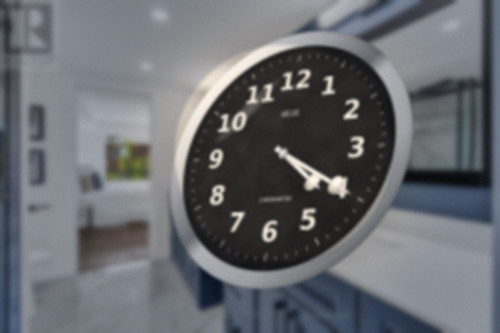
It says **4:20**
